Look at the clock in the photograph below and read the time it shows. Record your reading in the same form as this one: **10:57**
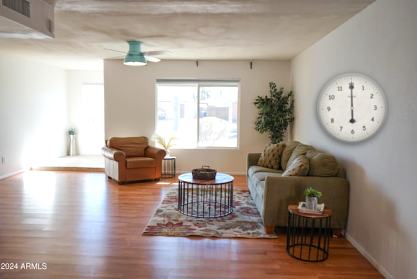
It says **6:00**
